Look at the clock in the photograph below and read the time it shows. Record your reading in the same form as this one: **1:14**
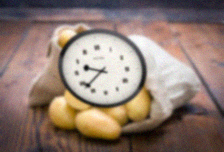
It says **9:38**
